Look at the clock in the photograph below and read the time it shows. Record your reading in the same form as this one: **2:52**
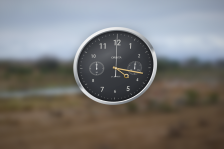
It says **4:17**
